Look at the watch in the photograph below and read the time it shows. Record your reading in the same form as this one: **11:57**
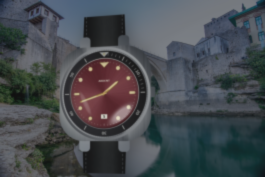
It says **1:42**
